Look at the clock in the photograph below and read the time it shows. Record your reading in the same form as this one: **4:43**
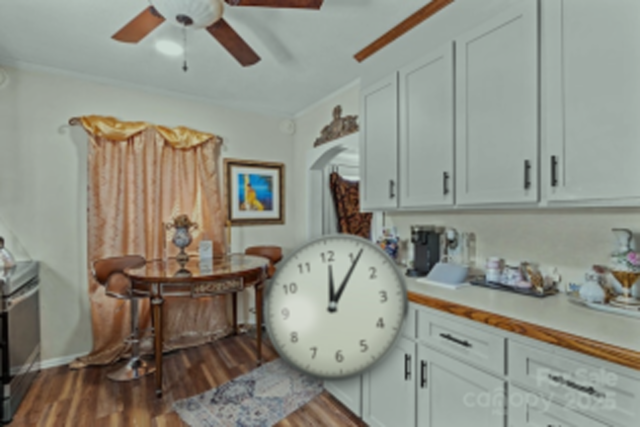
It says **12:06**
